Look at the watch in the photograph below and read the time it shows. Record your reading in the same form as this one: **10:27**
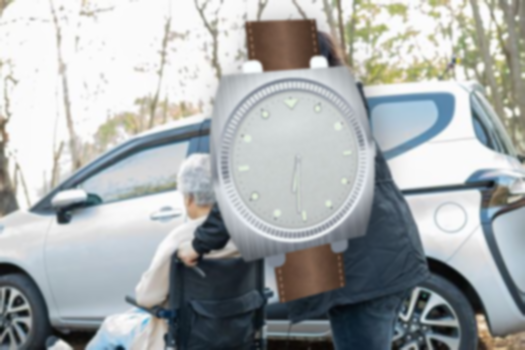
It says **6:31**
